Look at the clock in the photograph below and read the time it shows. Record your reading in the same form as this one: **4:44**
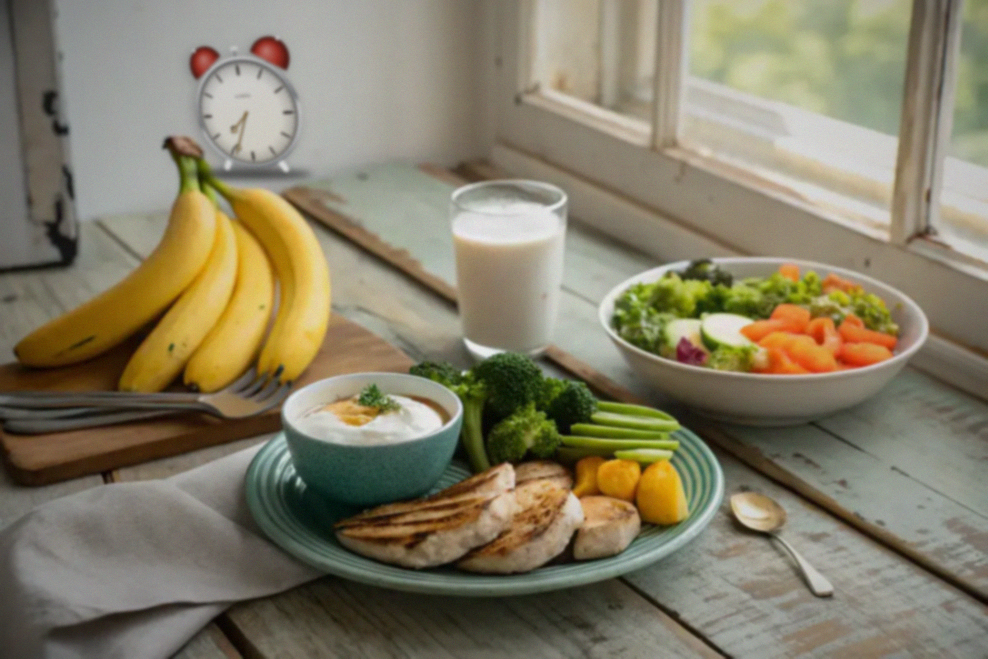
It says **7:34**
